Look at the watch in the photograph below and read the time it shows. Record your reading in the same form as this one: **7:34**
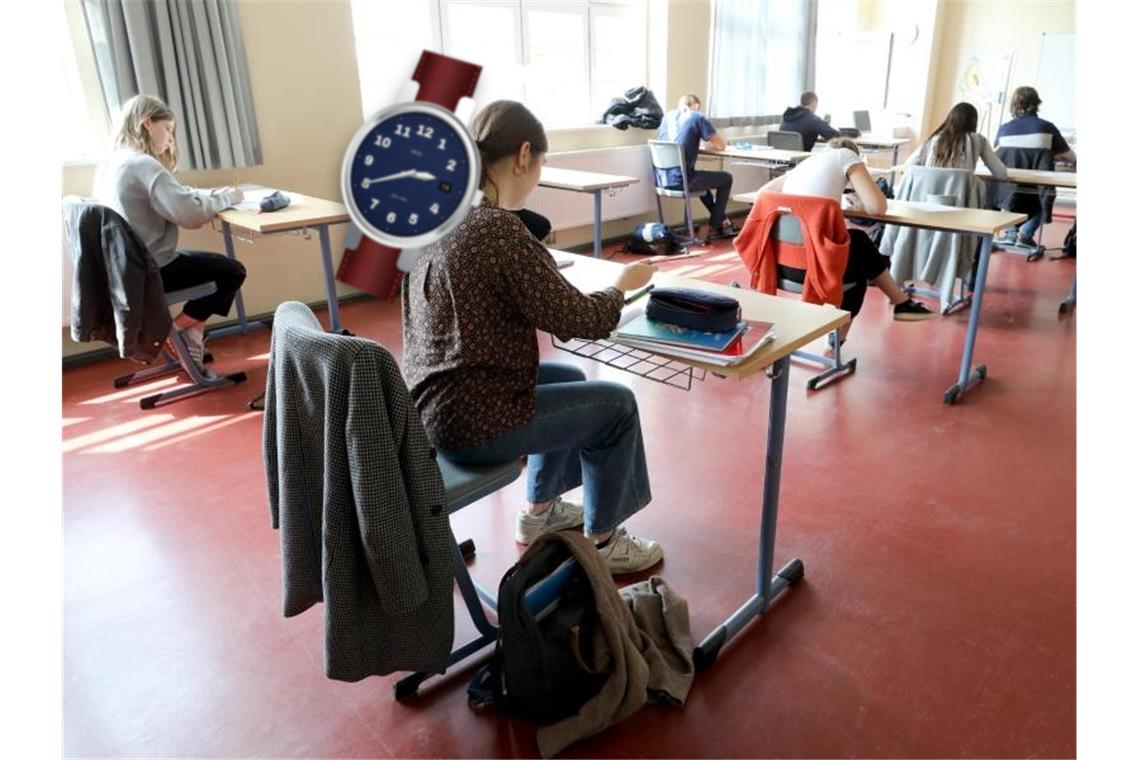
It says **2:40**
